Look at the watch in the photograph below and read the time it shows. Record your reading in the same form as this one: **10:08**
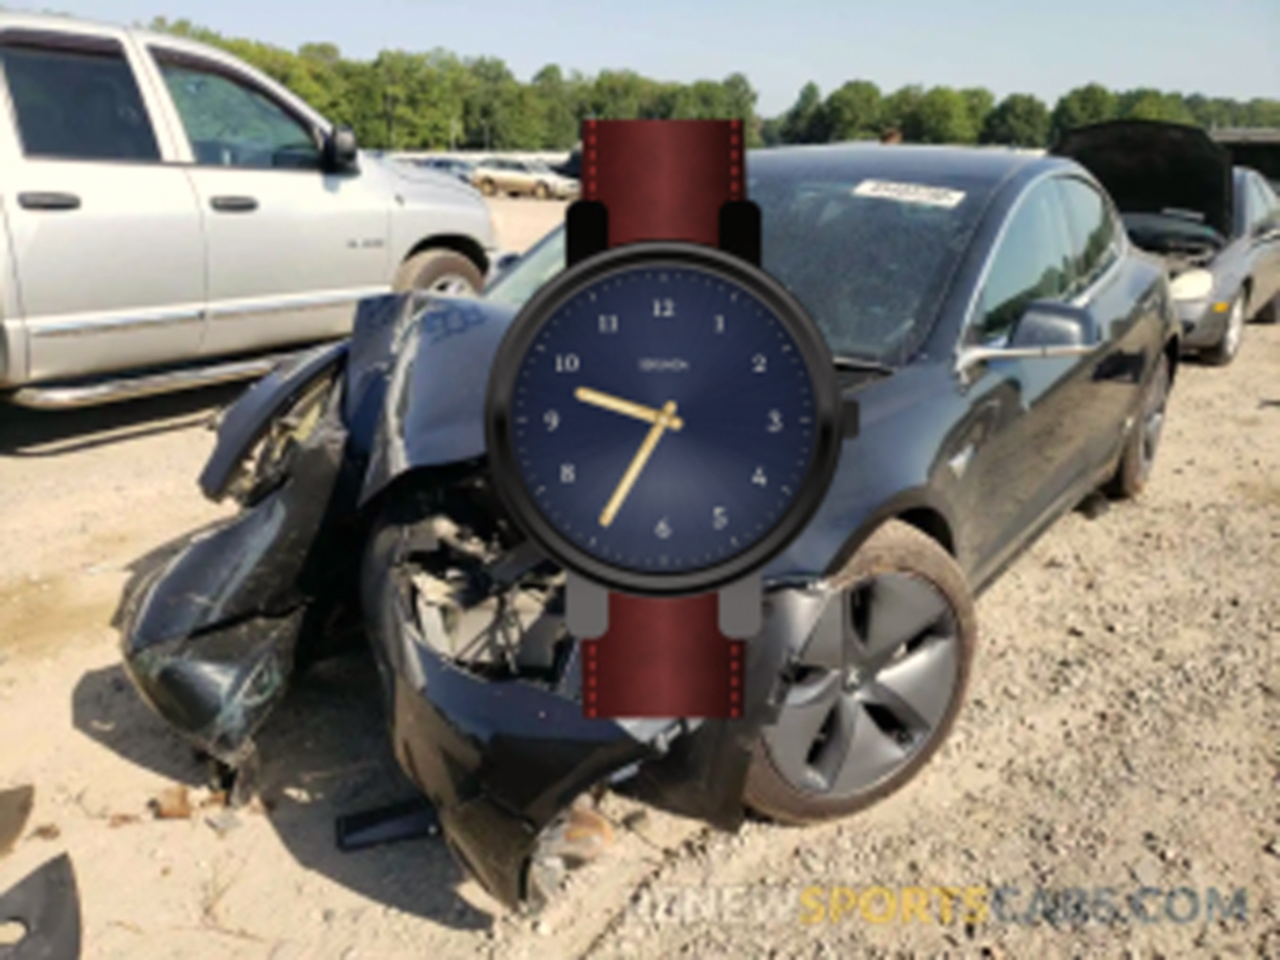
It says **9:35**
